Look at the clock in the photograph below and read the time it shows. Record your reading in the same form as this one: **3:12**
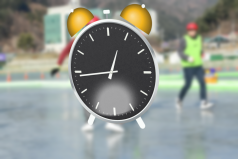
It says **12:44**
